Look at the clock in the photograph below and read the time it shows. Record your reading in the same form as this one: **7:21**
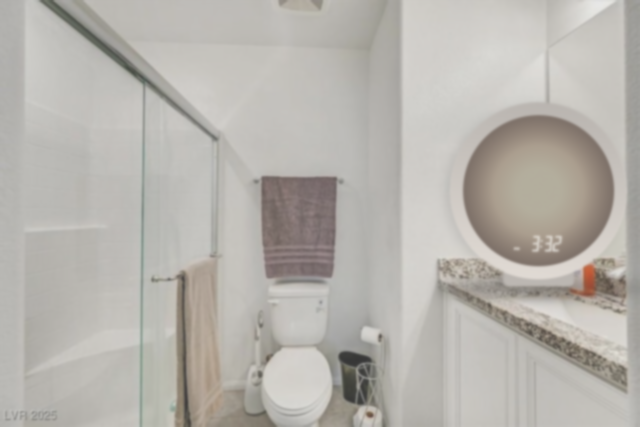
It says **3:32**
